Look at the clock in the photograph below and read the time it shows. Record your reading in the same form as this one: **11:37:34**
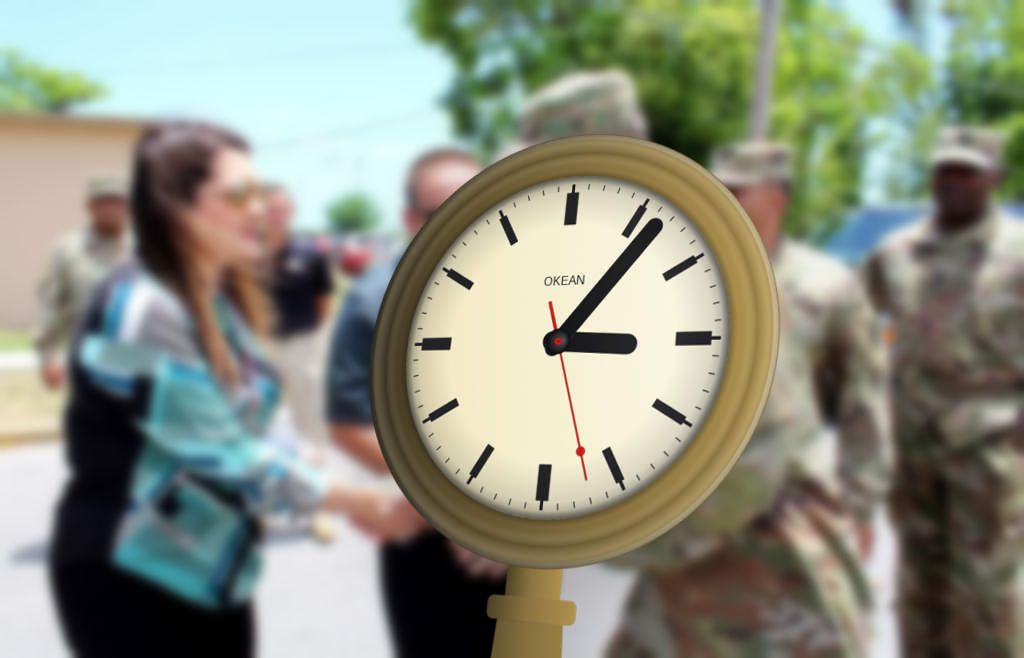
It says **3:06:27**
